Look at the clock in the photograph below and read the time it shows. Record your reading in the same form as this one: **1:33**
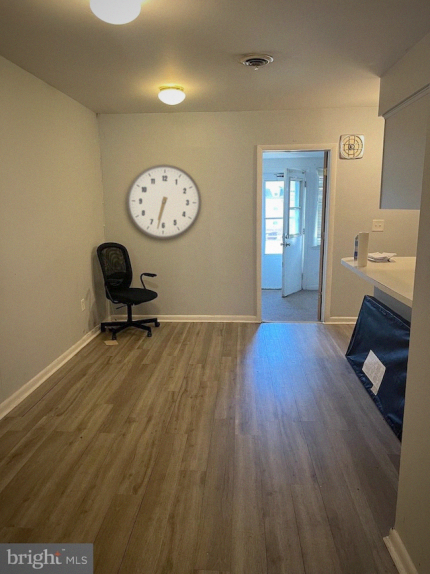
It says **6:32**
